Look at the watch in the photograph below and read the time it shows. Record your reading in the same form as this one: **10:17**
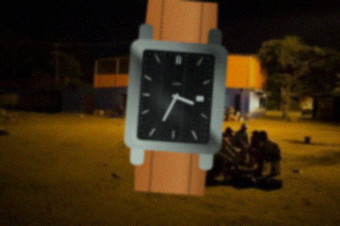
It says **3:34**
